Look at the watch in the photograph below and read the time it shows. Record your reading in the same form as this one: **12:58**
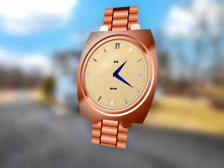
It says **1:20**
